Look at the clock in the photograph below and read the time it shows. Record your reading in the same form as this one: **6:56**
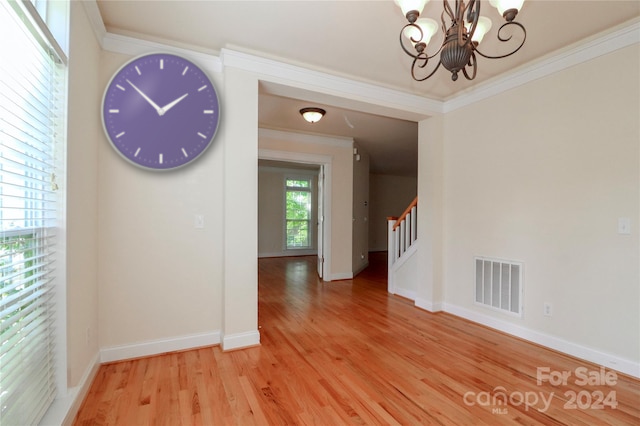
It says **1:52**
